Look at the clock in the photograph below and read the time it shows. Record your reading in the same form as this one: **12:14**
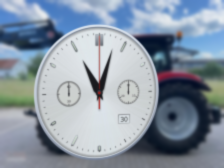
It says **11:03**
